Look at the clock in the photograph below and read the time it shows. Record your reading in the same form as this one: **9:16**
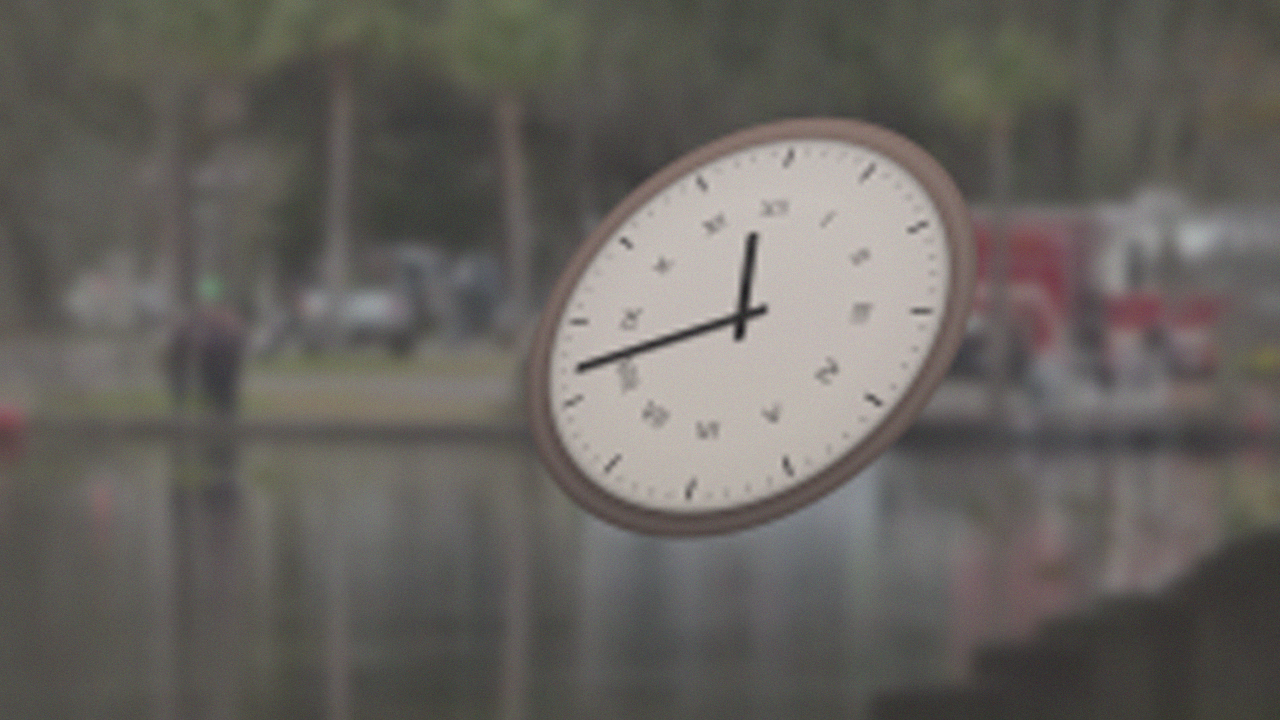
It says **11:42**
